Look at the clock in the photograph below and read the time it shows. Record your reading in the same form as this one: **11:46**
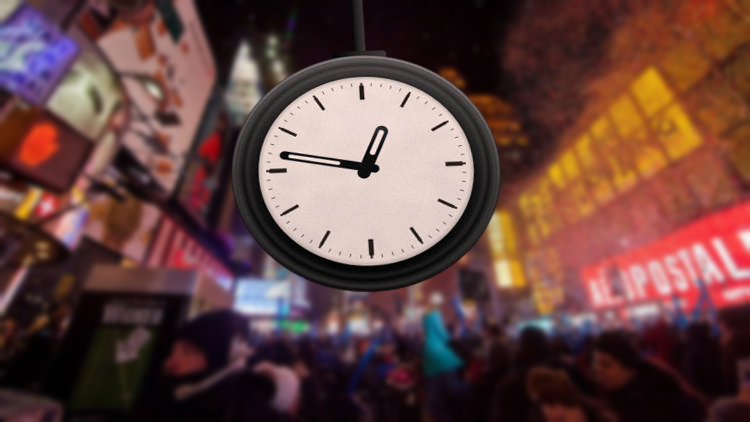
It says **12:47**
